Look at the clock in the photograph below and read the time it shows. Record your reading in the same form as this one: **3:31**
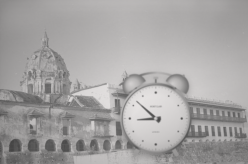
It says **8:52**
